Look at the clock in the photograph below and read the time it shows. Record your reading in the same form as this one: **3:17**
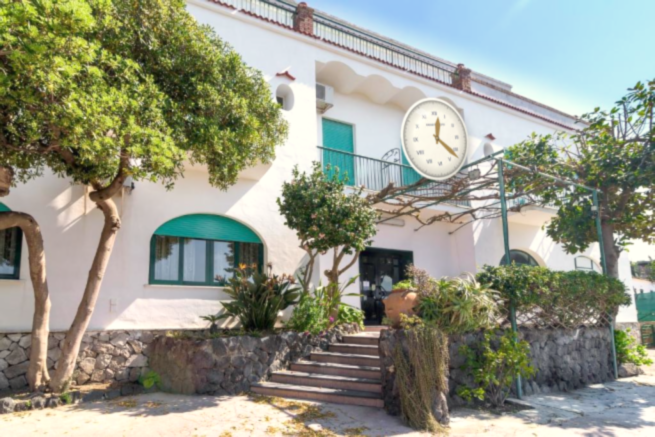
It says **12:22**
